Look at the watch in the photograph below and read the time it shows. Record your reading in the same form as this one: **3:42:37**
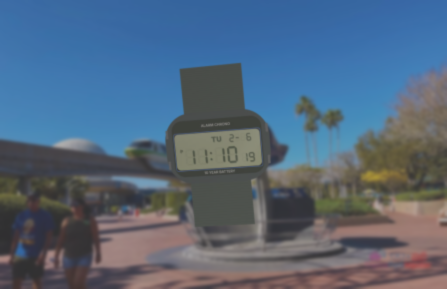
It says **11:10:19**
